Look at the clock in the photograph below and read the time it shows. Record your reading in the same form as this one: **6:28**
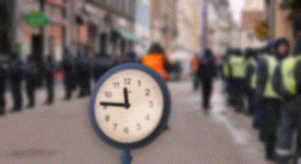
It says **11:46**
